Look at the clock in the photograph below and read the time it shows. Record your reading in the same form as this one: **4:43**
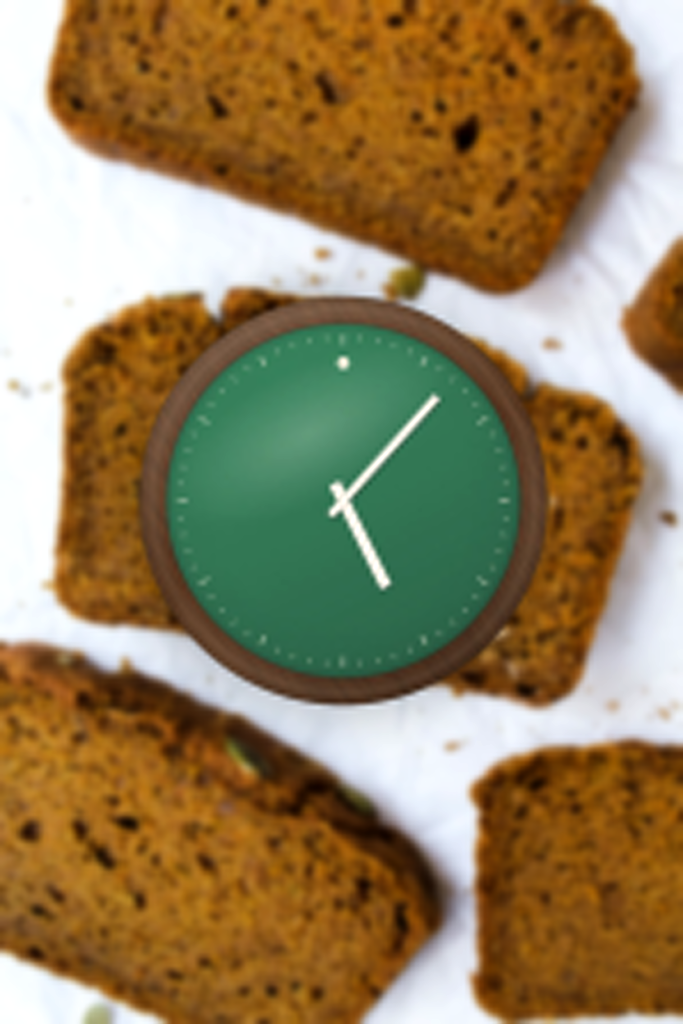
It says **5:07**
